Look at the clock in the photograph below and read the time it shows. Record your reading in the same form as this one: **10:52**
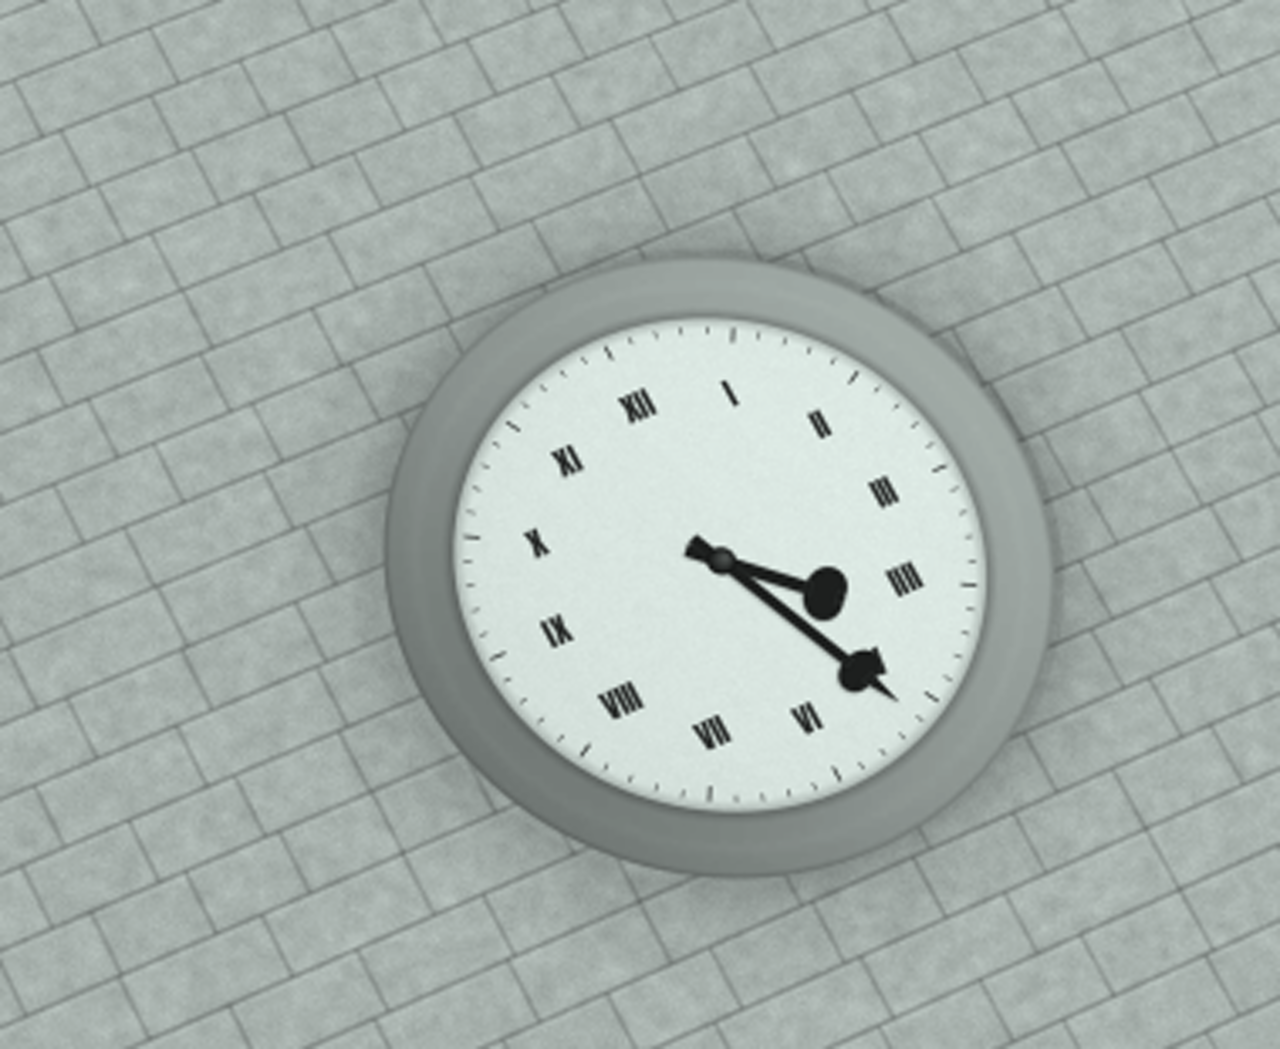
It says **4:26**
